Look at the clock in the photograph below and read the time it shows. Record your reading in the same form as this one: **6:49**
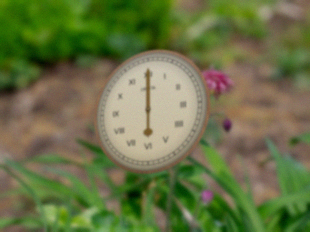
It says **6:00**
